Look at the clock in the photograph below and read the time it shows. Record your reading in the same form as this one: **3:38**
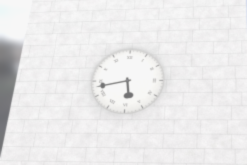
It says **5:43**
